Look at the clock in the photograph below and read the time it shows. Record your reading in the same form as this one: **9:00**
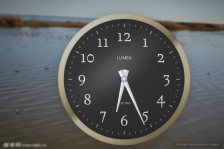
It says **6:26**
